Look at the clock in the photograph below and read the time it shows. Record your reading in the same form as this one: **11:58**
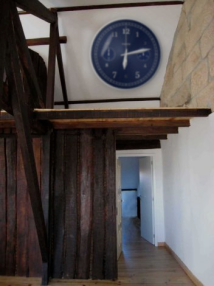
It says **6:13**
